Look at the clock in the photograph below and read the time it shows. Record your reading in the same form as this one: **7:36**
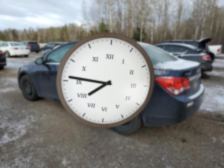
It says **7:46**
